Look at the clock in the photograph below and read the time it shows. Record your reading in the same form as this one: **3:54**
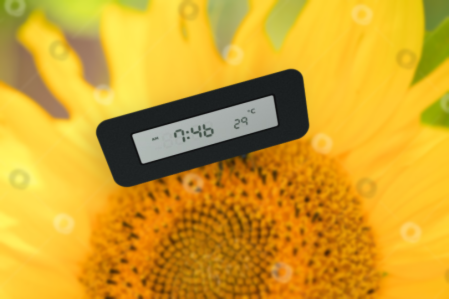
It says **7:46**
